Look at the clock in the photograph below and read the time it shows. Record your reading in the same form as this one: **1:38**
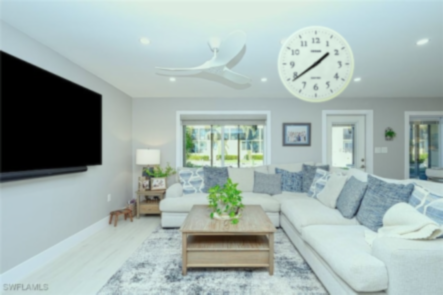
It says **1:39**
